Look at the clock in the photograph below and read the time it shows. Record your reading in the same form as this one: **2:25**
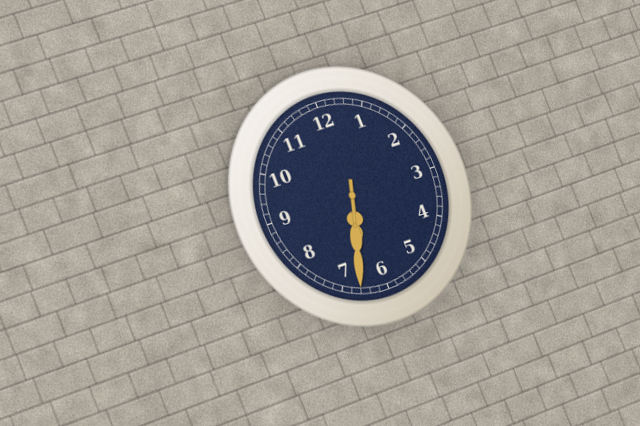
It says **6:33**
